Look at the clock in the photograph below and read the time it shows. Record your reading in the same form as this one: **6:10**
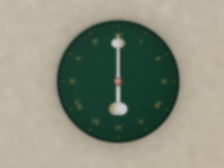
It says **6:00**
